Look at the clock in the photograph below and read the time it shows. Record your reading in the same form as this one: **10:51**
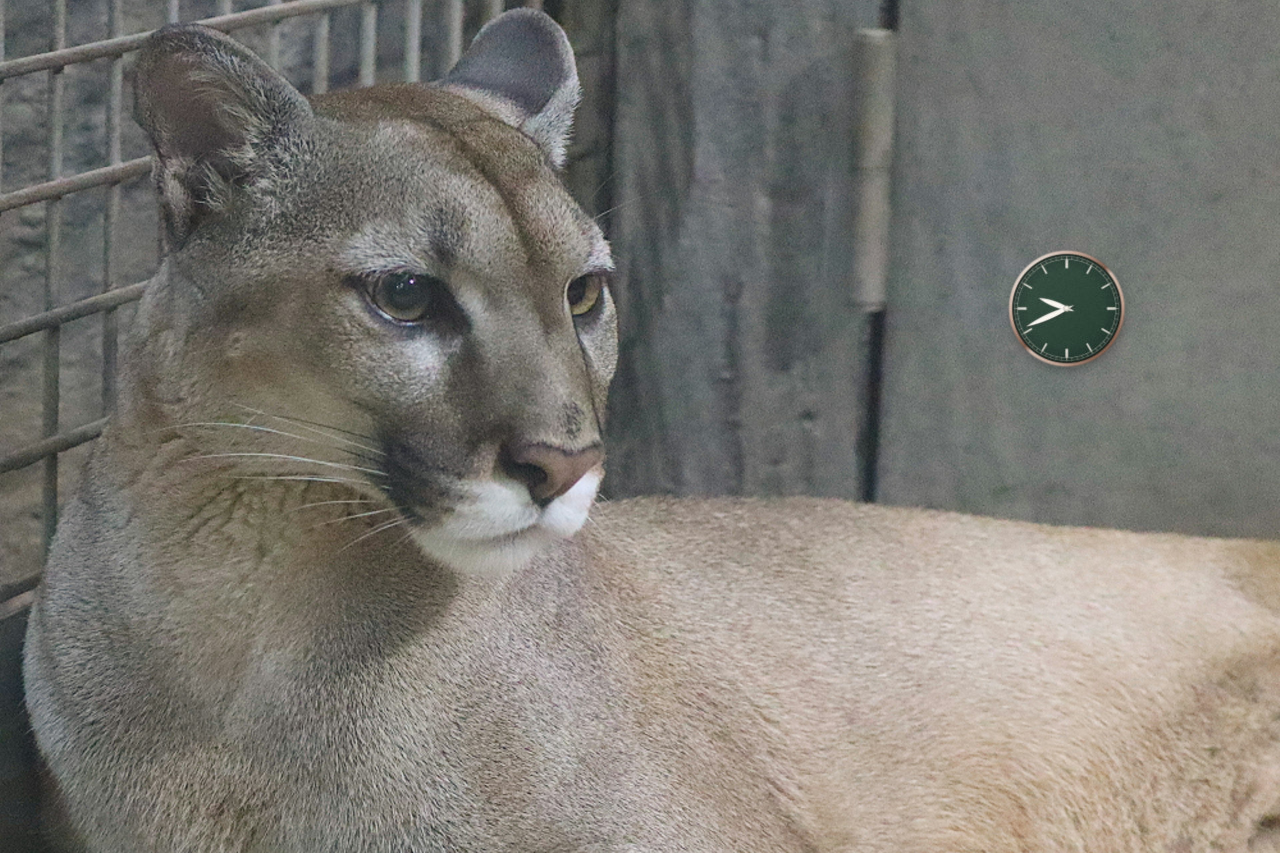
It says **9:41**
